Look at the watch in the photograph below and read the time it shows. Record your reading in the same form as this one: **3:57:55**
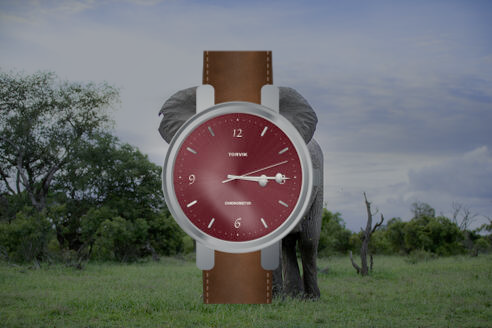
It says **3:15:12**
